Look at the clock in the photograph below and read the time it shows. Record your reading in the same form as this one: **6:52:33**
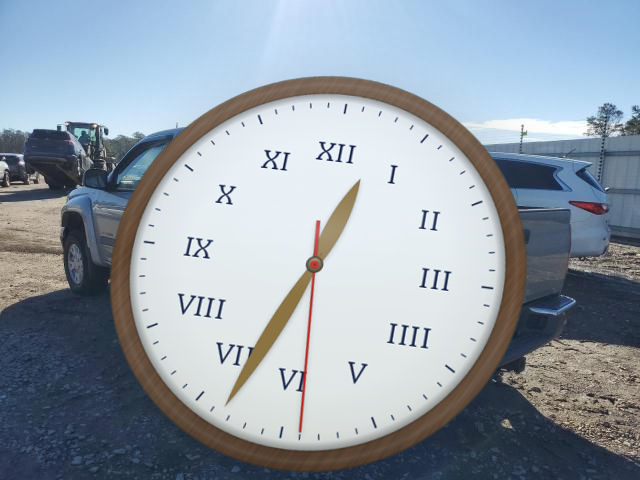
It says **12:33:29**
